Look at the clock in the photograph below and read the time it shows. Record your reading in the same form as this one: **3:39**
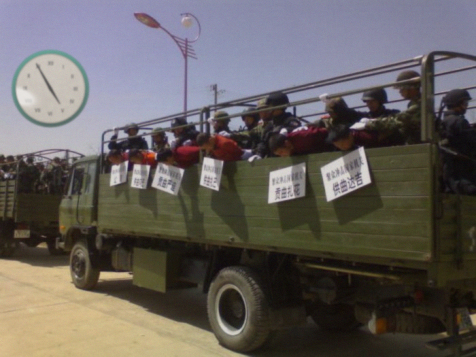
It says **4:55**
